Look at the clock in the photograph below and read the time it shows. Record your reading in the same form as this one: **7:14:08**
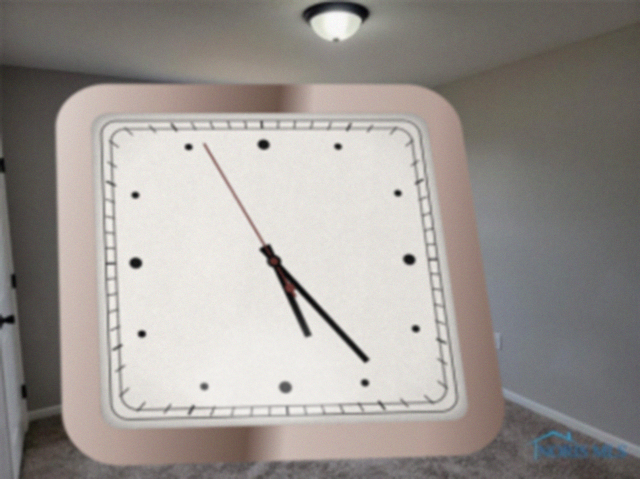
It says **5:23:56**
